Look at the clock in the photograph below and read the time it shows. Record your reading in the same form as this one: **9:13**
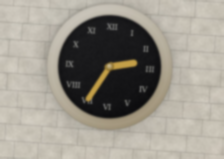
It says **2:35**
